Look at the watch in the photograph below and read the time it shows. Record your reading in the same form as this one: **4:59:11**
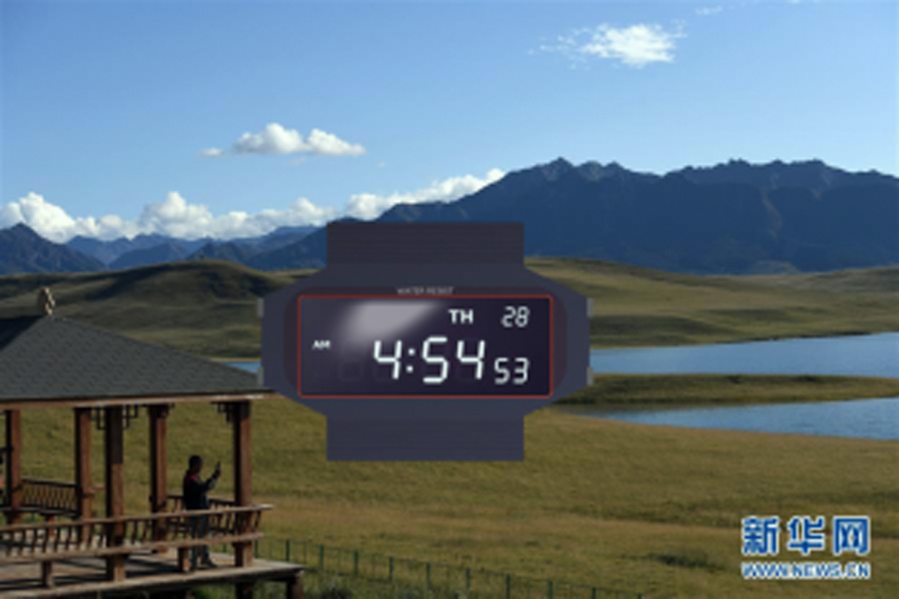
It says **4:54:53**
